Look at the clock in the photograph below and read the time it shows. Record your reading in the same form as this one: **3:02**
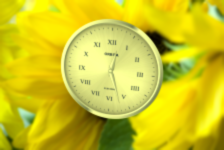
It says **12:27**
